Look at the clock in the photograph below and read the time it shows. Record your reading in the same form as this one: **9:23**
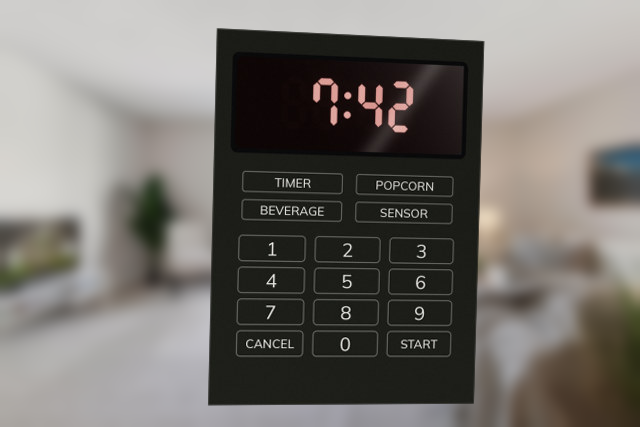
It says **7:42**
